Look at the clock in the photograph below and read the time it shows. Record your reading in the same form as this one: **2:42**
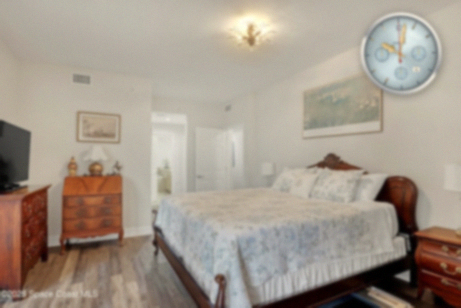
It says **10:02**
